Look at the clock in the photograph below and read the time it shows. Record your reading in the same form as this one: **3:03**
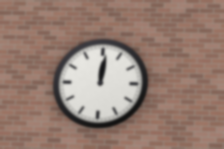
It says **12:01**
